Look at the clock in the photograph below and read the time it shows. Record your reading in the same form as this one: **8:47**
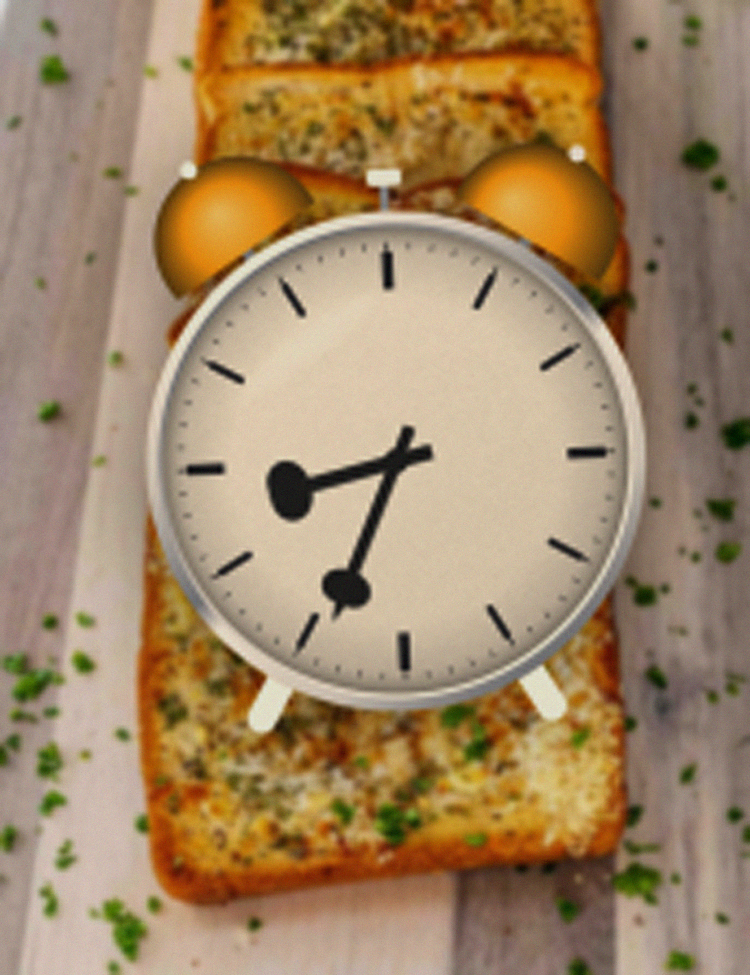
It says **8:34**
